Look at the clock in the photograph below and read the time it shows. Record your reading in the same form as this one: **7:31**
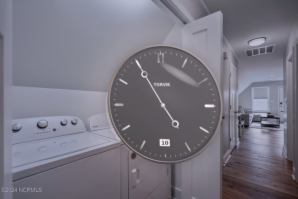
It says **4:55**
